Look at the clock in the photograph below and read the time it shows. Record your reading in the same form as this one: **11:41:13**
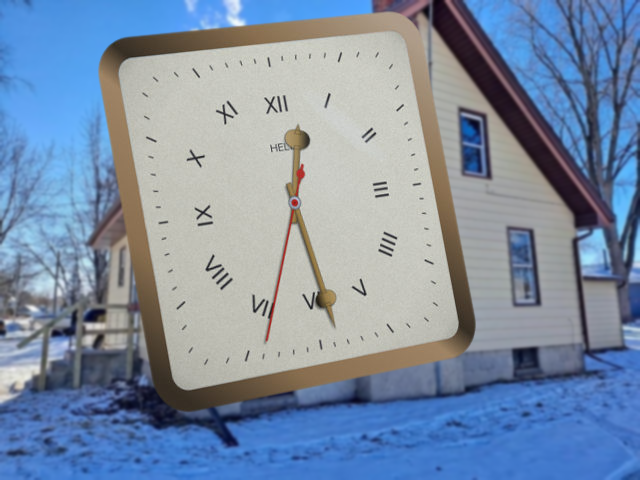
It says **12:28:34**
